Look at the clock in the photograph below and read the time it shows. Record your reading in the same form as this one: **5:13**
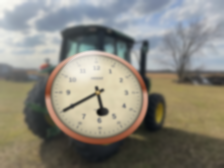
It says **5:40**
